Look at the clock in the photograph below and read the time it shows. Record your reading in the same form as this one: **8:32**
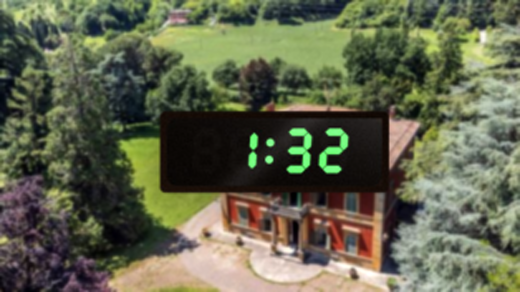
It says **1:32**
